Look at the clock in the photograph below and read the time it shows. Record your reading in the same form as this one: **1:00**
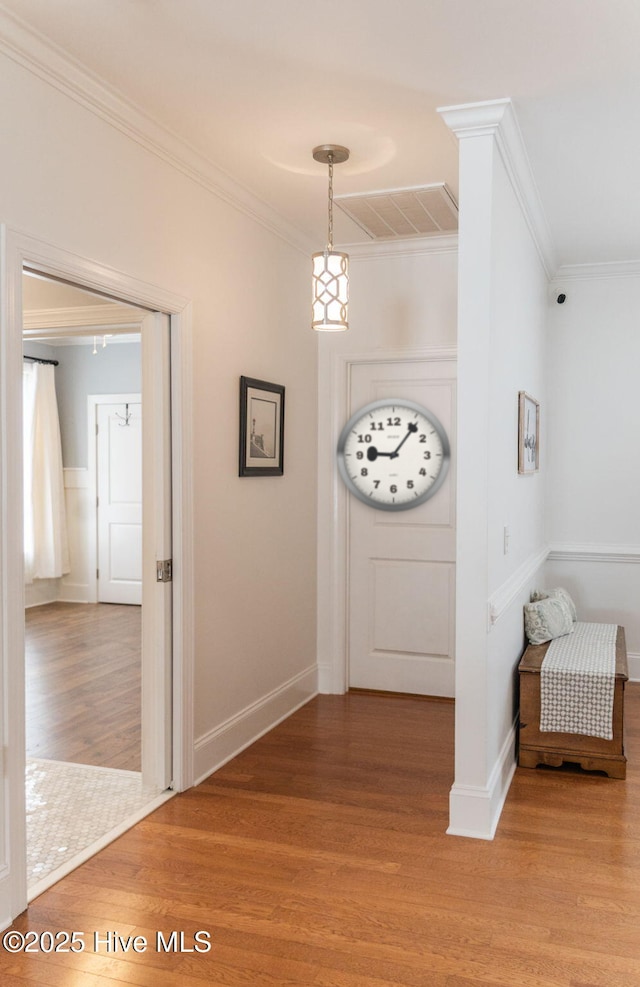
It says **9:06**
